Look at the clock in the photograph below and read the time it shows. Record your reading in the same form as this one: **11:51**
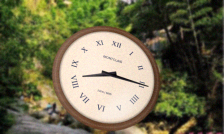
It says **8:15**
